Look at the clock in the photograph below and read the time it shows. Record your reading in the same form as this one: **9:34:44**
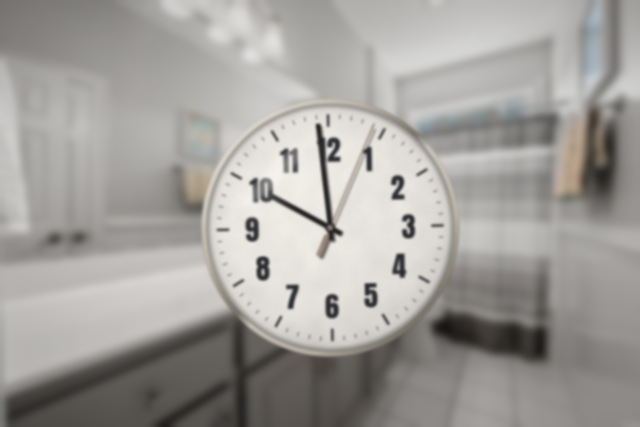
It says **9:59:04**
